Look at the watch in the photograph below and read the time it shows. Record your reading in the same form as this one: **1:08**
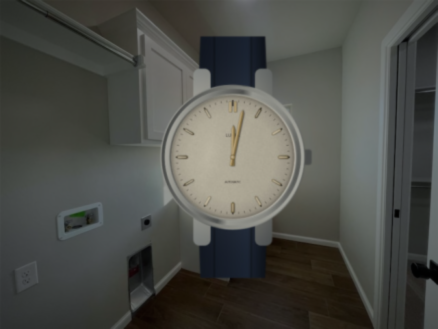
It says **12:02**
